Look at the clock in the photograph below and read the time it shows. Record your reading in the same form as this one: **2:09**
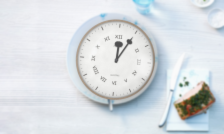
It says **12:05**
